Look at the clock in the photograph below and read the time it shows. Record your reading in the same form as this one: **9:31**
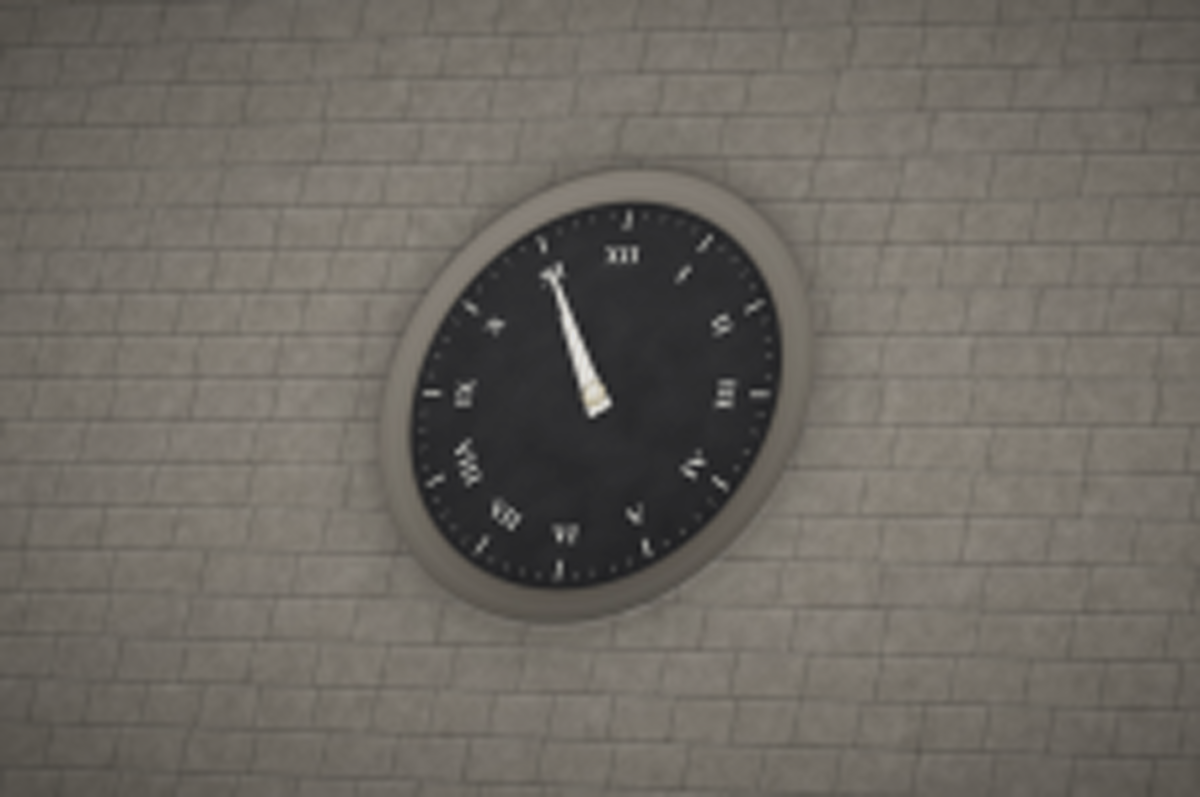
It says **10:55**
